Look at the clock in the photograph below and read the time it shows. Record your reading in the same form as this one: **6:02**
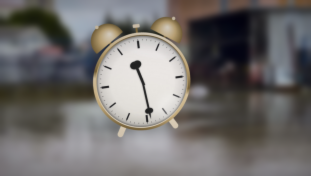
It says **11:29**
